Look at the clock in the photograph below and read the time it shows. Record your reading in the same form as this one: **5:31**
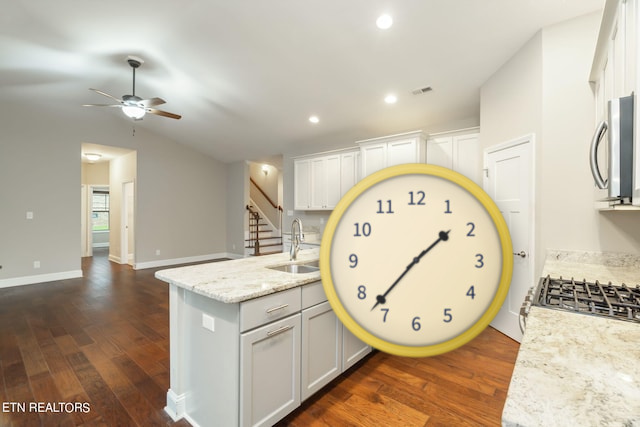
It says **1:37**
